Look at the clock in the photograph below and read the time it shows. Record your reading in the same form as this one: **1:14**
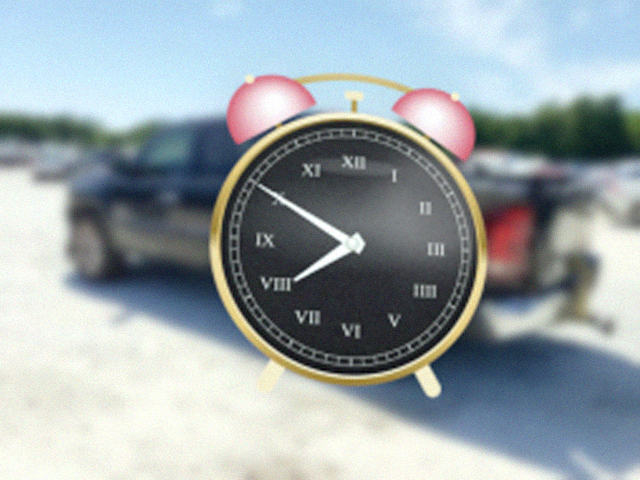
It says **7:50**
